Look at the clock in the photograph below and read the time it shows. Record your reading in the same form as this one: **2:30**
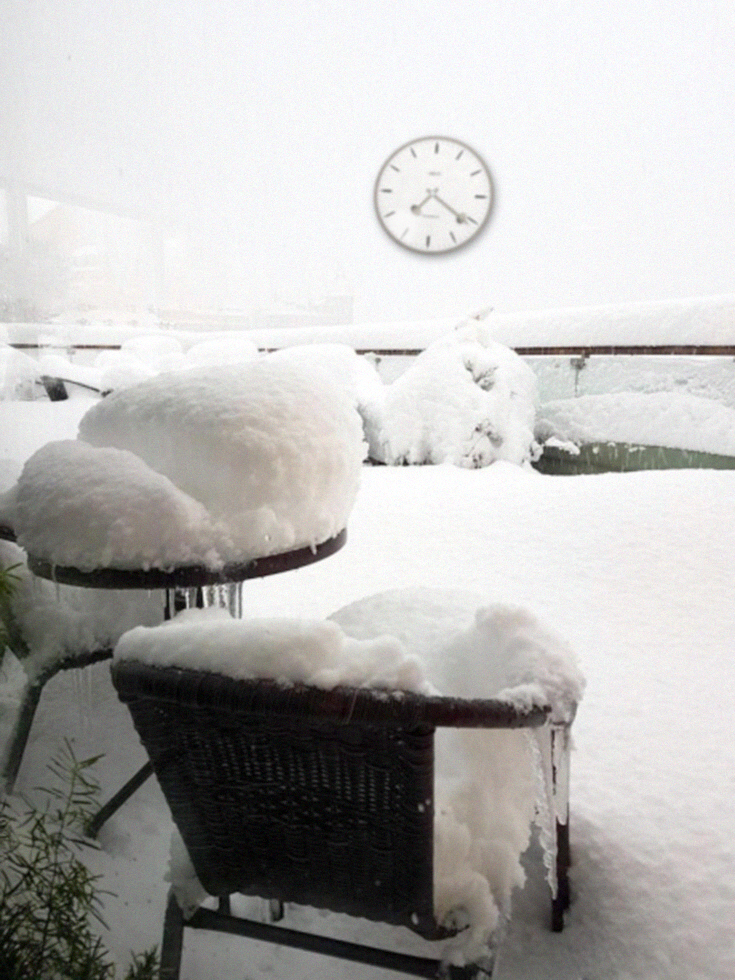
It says **7:21**
